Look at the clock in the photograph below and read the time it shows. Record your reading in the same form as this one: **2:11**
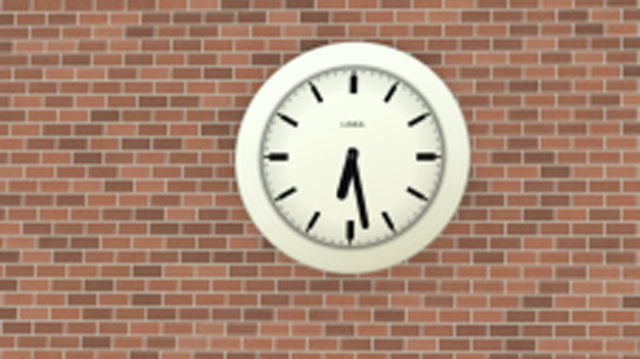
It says **6:28**
